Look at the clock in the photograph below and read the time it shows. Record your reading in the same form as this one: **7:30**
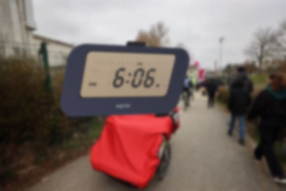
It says **6:06**
